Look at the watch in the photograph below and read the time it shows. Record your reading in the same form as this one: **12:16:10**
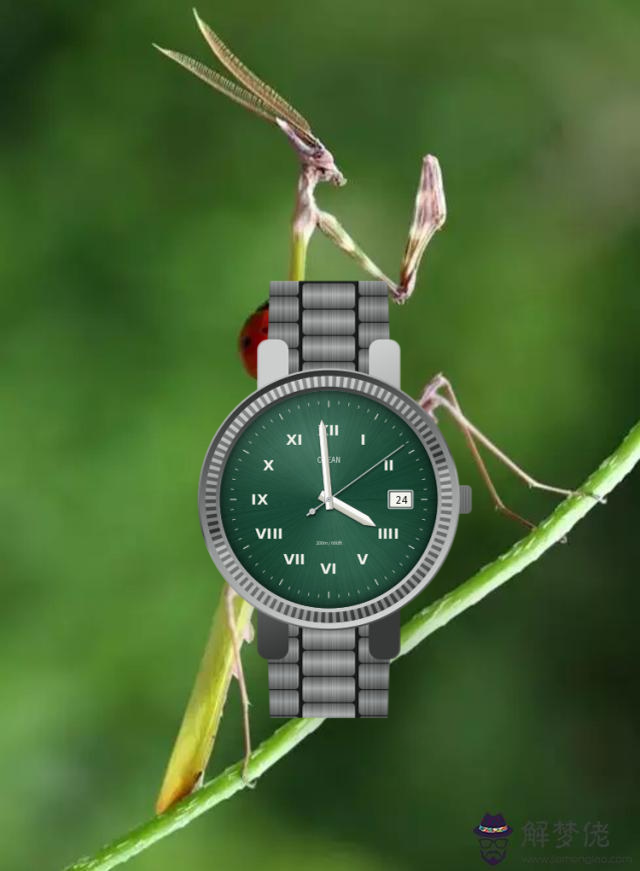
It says **3:59:09**
